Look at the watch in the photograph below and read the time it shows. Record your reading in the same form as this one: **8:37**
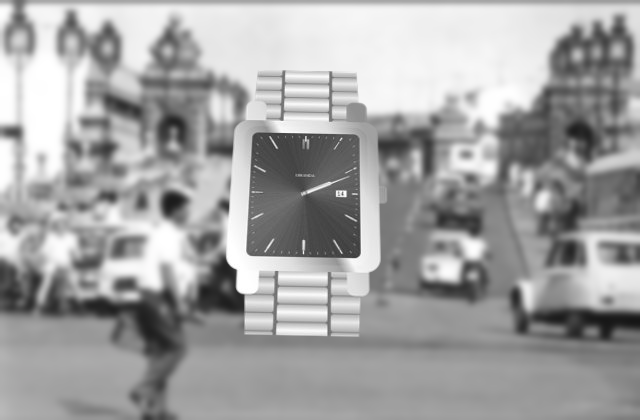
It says **2:11**
